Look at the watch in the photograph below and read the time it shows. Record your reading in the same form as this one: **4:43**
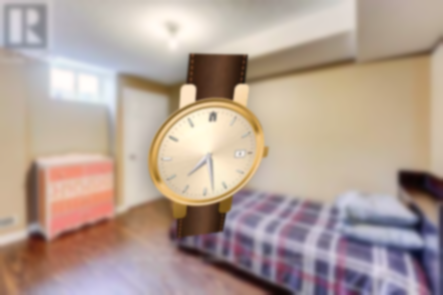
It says **7:28**
